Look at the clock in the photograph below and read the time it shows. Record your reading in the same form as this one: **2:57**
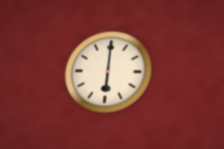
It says **6:00**
